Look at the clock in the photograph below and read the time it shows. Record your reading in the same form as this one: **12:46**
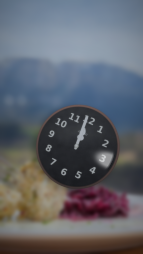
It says **11:59**
